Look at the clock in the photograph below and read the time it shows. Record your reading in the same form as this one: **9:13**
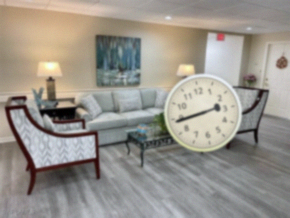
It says **2:44**
